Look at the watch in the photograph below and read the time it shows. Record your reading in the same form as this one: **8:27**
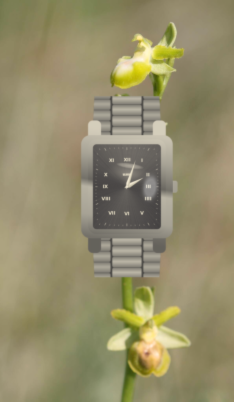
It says **2:03**
